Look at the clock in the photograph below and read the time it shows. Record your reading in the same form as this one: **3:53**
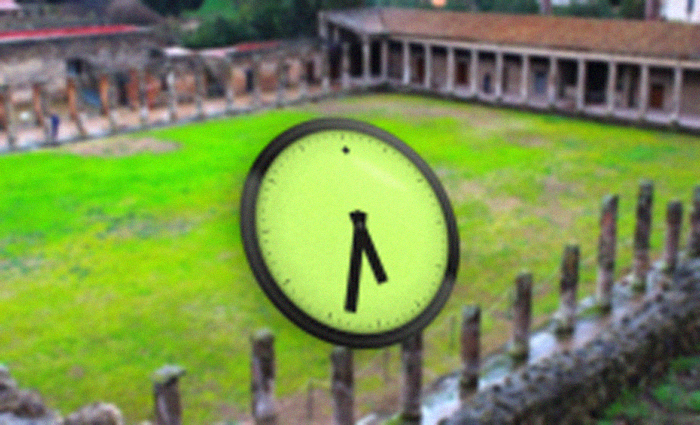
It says **5:33**
